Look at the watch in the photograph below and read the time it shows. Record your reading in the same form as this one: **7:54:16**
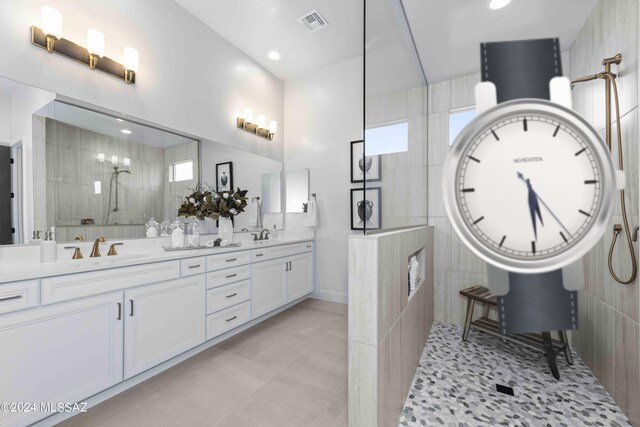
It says **5:29:24**
